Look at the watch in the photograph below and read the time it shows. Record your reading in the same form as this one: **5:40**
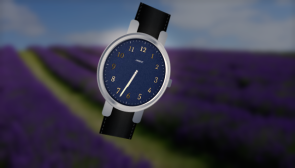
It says **6:33**
